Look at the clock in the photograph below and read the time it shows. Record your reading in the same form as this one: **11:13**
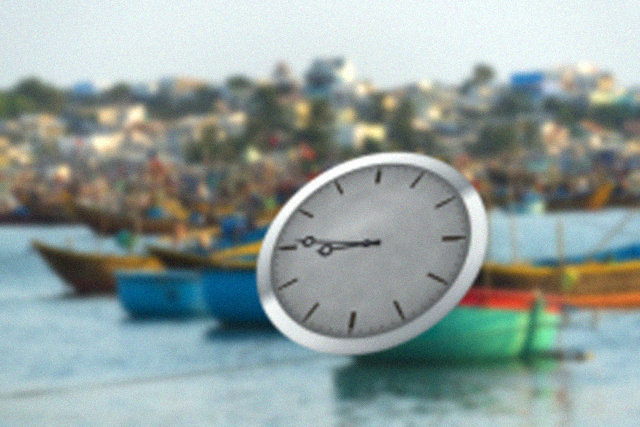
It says **8:46**
